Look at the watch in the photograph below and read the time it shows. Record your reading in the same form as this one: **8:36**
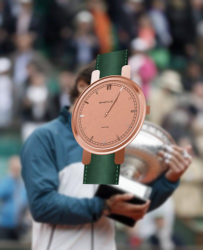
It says **1:05**
